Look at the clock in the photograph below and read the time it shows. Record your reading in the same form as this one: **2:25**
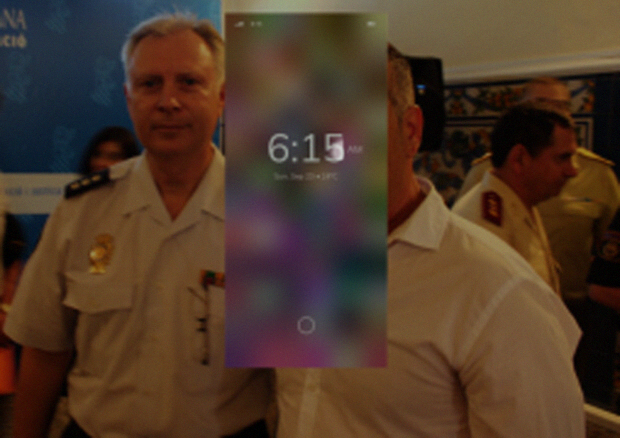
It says **6:15**
